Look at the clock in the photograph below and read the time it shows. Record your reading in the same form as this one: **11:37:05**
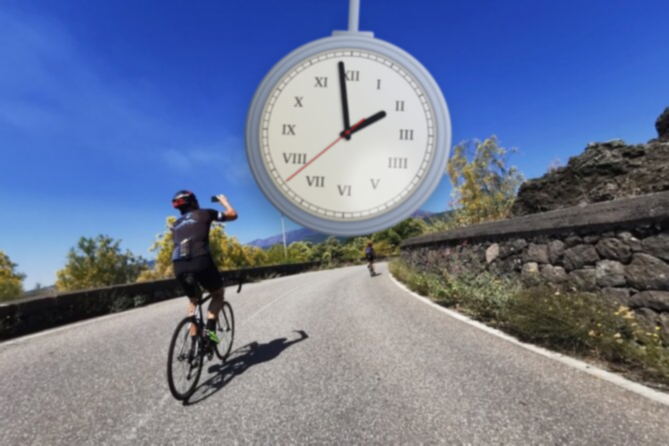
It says **1:58:38**
